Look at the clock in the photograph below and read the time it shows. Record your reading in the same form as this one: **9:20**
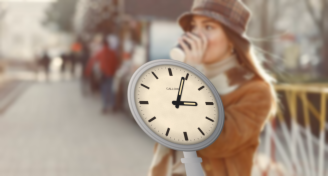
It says **3:04**
